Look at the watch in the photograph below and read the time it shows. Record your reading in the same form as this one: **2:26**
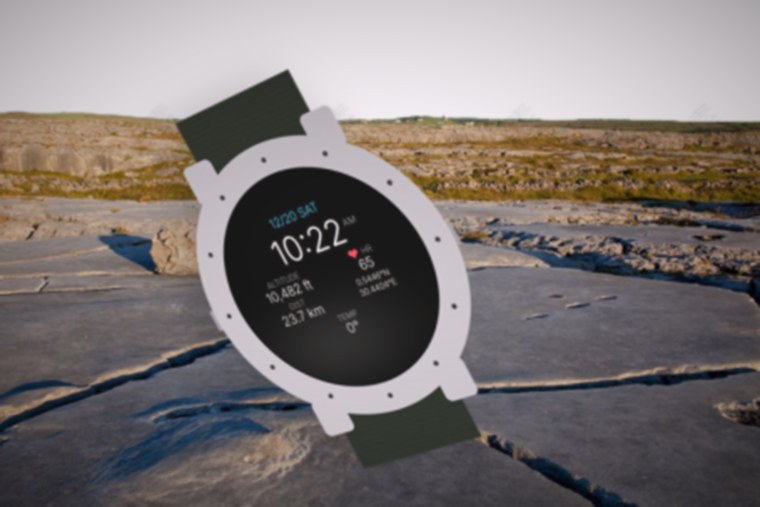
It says **10:22**
